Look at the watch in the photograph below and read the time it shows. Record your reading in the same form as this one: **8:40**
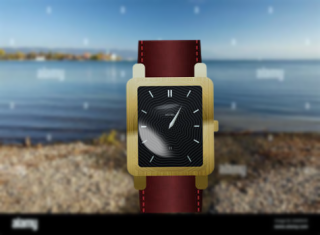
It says **1:05**
